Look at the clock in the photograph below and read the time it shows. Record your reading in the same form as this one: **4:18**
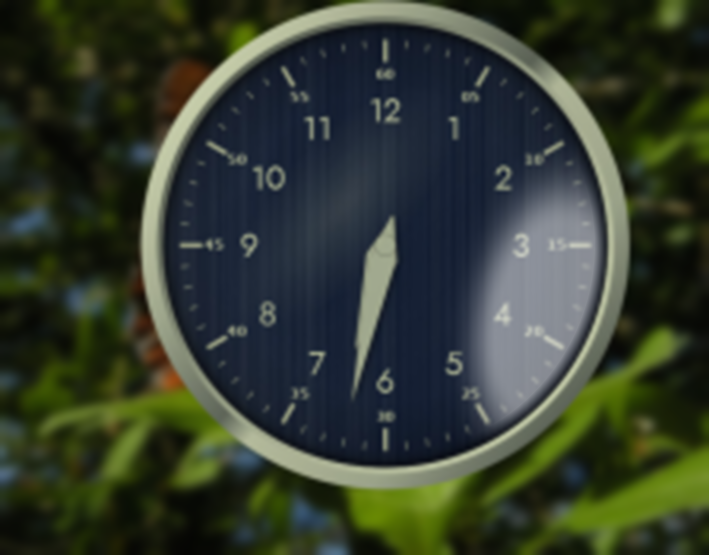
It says **6:32**
